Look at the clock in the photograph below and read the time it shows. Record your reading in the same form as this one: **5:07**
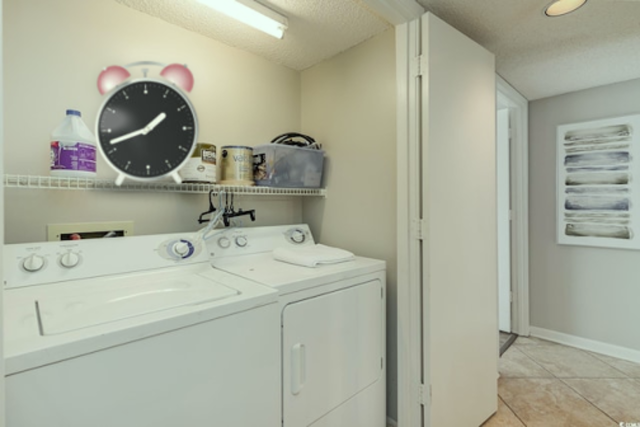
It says **1:42**
